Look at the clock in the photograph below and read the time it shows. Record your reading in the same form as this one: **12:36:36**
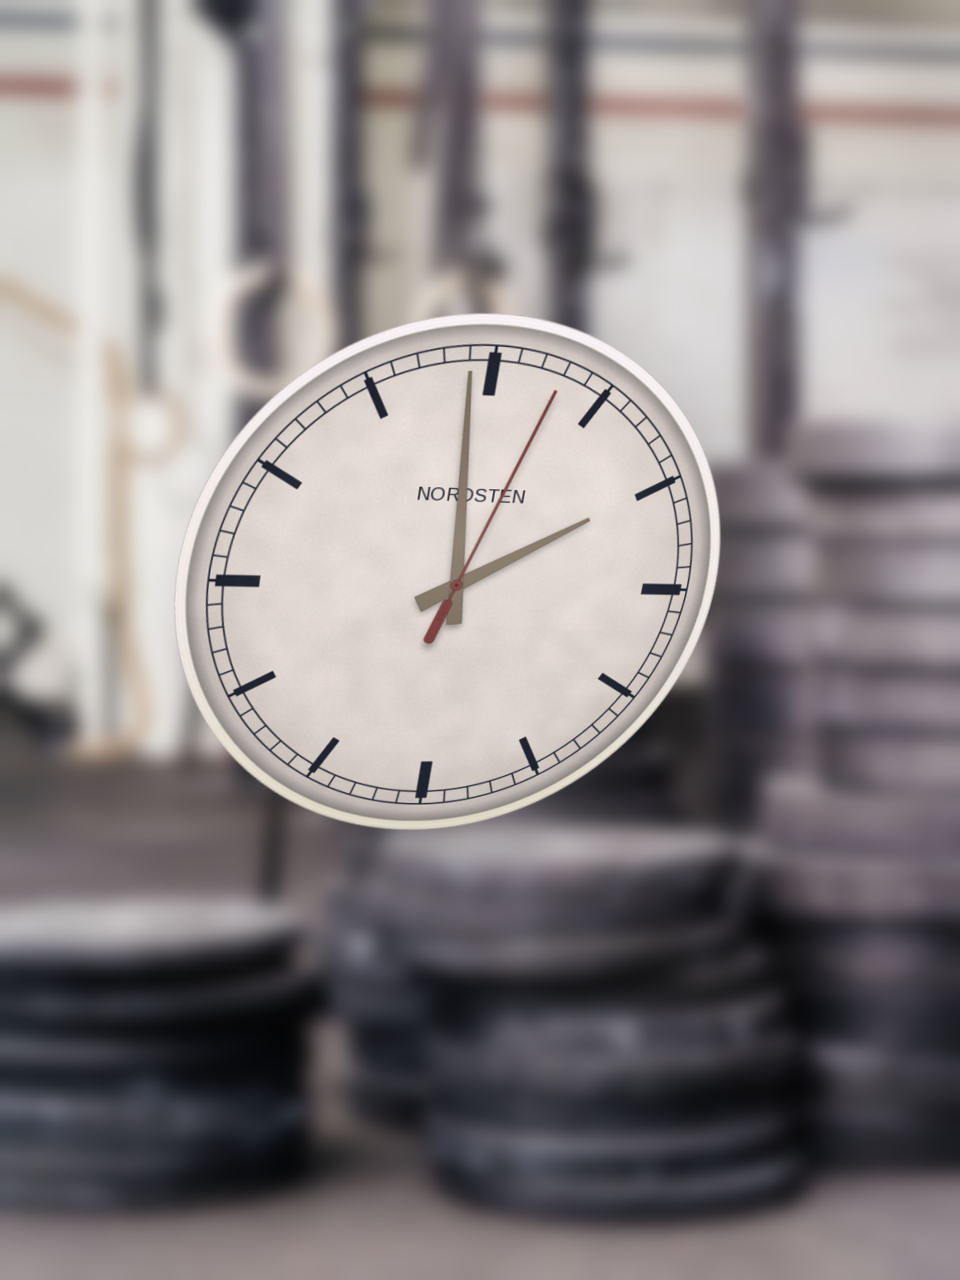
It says **1:59:03**
